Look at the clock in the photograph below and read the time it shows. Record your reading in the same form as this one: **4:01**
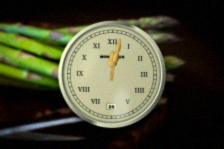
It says **12:02**
